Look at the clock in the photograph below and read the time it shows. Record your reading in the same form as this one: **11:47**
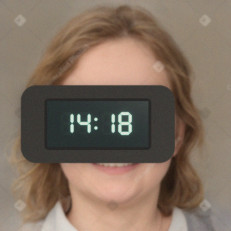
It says **14:18**
